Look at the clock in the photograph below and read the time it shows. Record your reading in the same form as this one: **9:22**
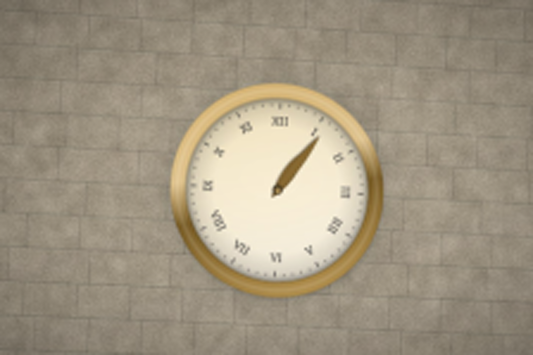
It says **1:06**
